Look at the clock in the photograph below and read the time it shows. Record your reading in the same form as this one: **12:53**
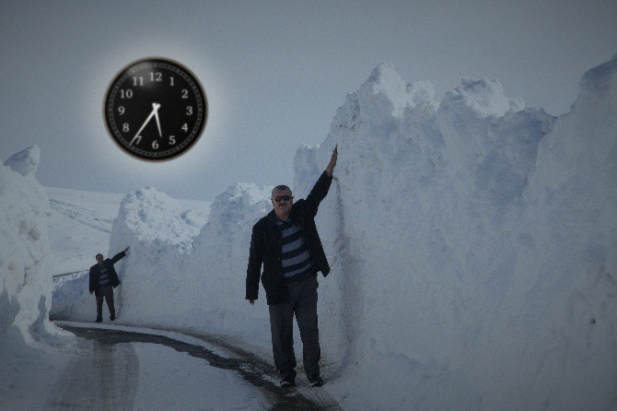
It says **5:36**
